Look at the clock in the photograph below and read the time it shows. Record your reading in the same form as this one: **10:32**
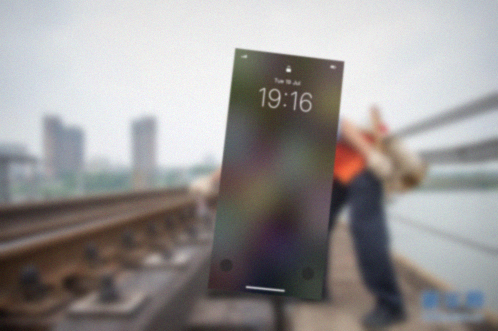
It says **19:16**
